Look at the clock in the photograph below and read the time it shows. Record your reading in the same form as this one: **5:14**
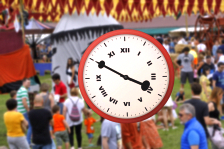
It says **3:50**
